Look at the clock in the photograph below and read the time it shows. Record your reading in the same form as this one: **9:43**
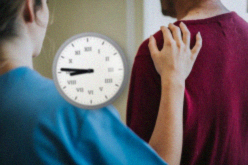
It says **8:46**
